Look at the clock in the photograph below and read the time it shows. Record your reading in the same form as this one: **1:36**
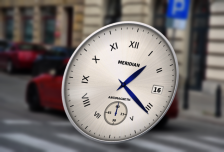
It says **1:21**
